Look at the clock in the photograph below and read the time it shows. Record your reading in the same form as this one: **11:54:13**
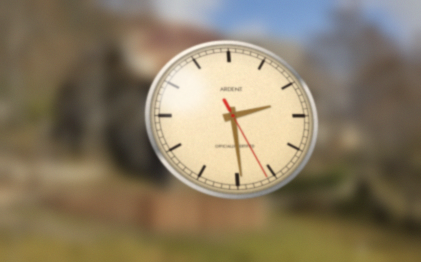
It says **2:29:26**
